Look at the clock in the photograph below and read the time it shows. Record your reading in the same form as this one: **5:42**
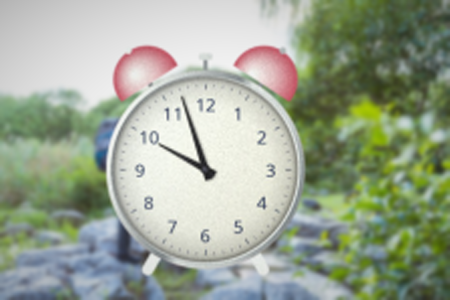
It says **9:57**
